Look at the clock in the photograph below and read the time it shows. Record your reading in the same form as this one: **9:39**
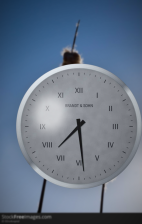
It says **7:29**
